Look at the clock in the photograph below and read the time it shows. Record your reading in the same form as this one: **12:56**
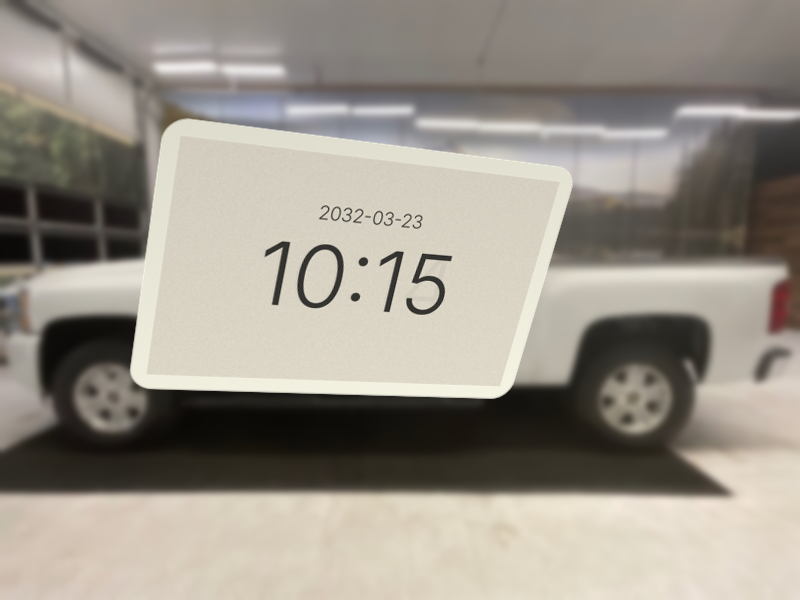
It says **10:15**
